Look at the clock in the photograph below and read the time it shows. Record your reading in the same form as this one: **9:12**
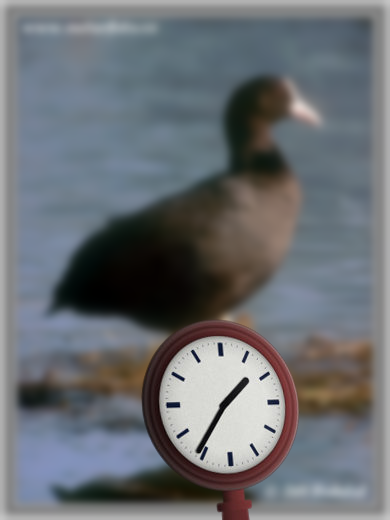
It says **1:36**
